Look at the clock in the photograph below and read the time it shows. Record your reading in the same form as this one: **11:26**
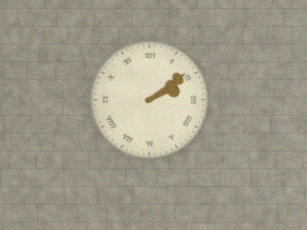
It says **2:09**
